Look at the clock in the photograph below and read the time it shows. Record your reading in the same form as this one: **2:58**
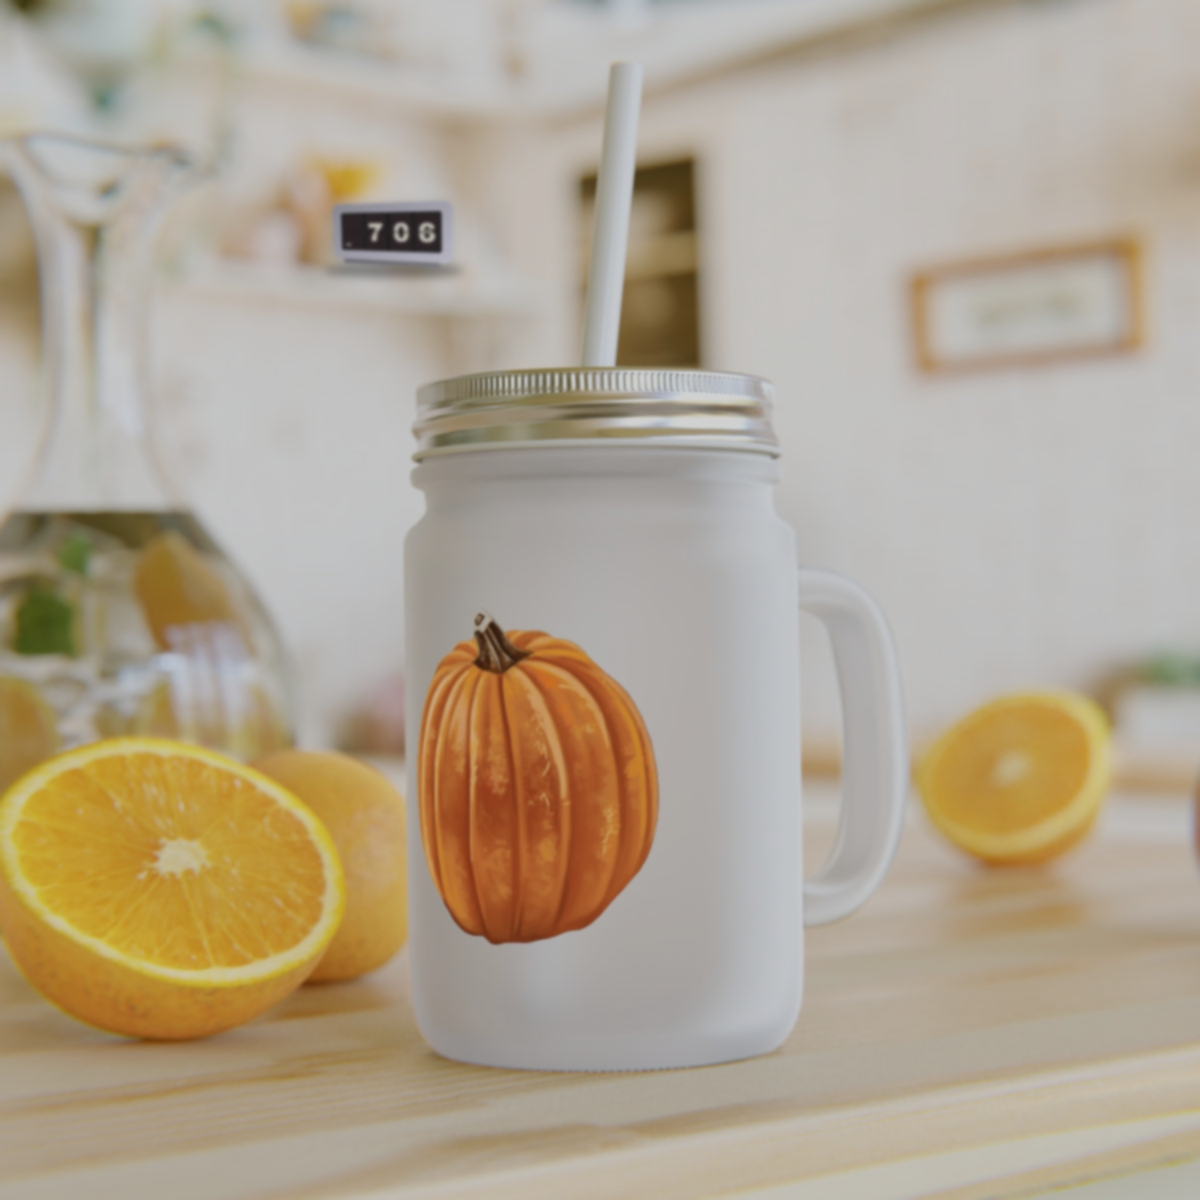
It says **7:06**
